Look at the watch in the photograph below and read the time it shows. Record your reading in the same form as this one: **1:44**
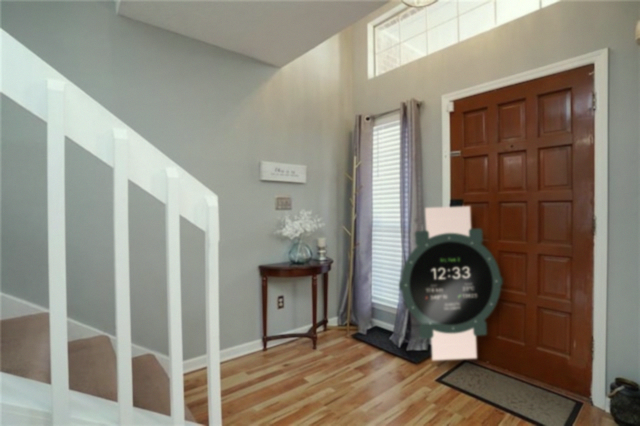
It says **12:33**
